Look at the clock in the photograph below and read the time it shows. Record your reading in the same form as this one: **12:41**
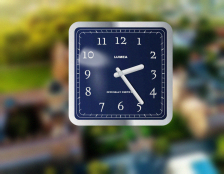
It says **2:24**
